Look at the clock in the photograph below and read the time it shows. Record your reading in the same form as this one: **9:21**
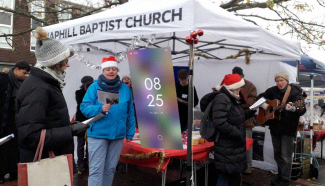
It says **8:25**
